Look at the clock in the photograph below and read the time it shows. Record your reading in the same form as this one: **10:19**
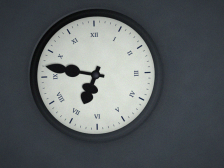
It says **6:47**
